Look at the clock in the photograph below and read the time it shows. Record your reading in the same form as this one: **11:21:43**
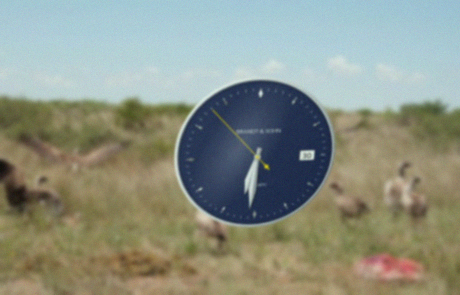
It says **6:30:53**
